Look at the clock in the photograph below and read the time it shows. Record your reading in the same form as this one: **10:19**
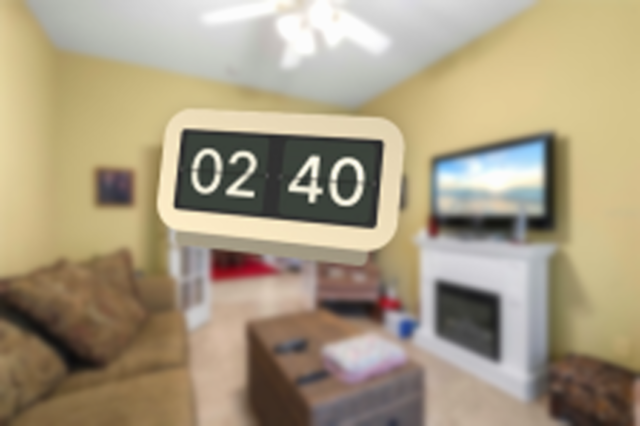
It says **2:40**
